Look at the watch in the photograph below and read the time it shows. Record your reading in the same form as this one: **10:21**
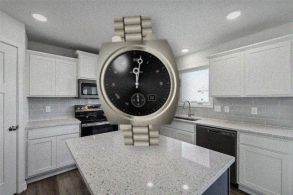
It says **12:02**
